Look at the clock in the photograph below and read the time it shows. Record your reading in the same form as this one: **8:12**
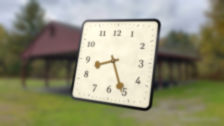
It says **8:26**
